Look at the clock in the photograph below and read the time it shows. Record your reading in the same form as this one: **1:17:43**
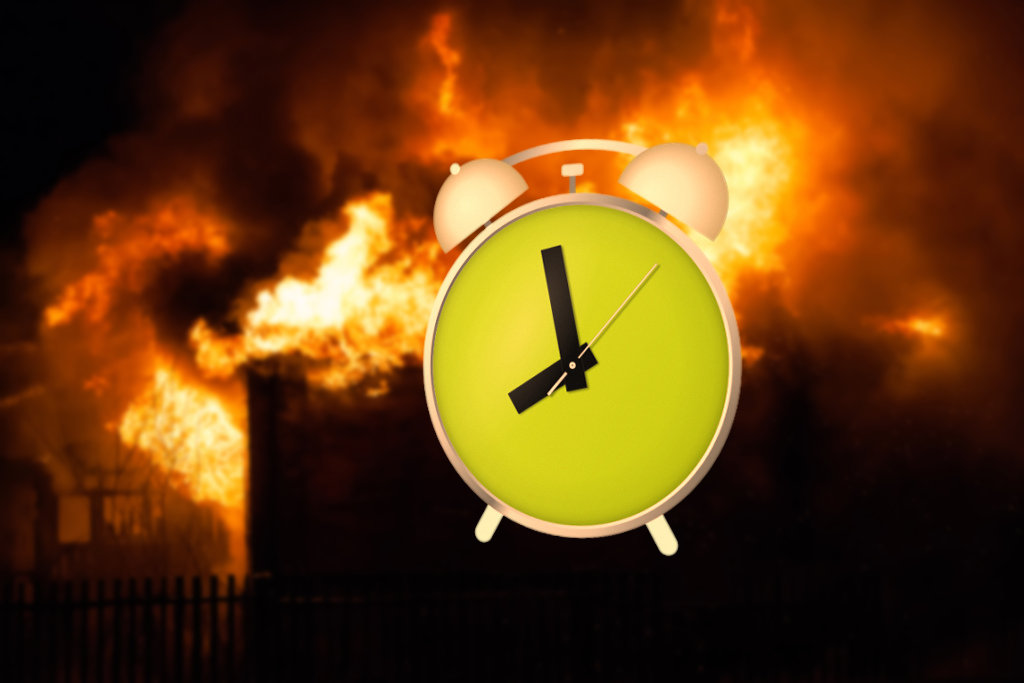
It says **7:58:07**
